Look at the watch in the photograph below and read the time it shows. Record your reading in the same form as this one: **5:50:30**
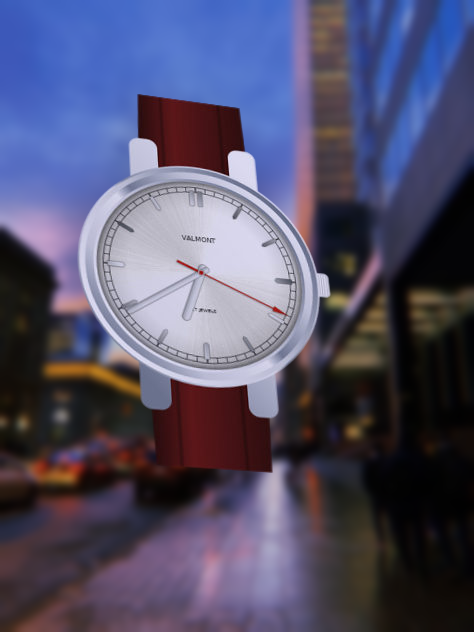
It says **6:39:19**
